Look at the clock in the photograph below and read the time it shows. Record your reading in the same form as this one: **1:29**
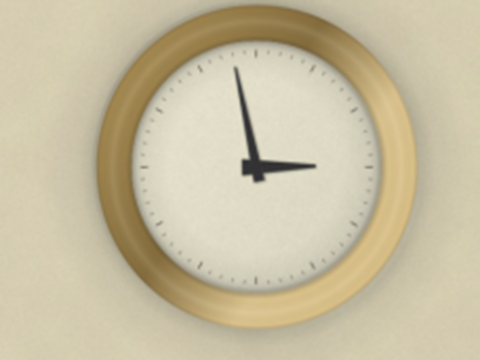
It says **2:58**
